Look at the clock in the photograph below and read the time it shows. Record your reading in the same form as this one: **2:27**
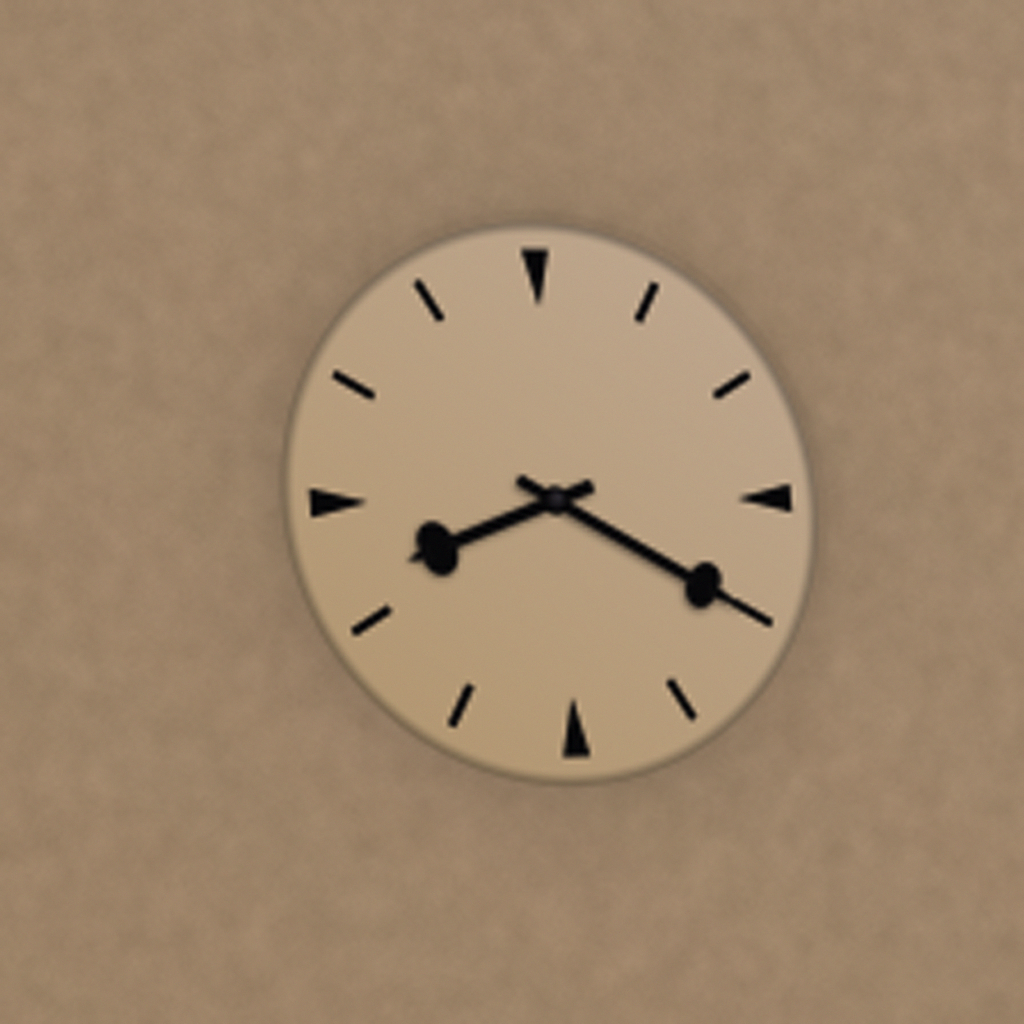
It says **8:20**
